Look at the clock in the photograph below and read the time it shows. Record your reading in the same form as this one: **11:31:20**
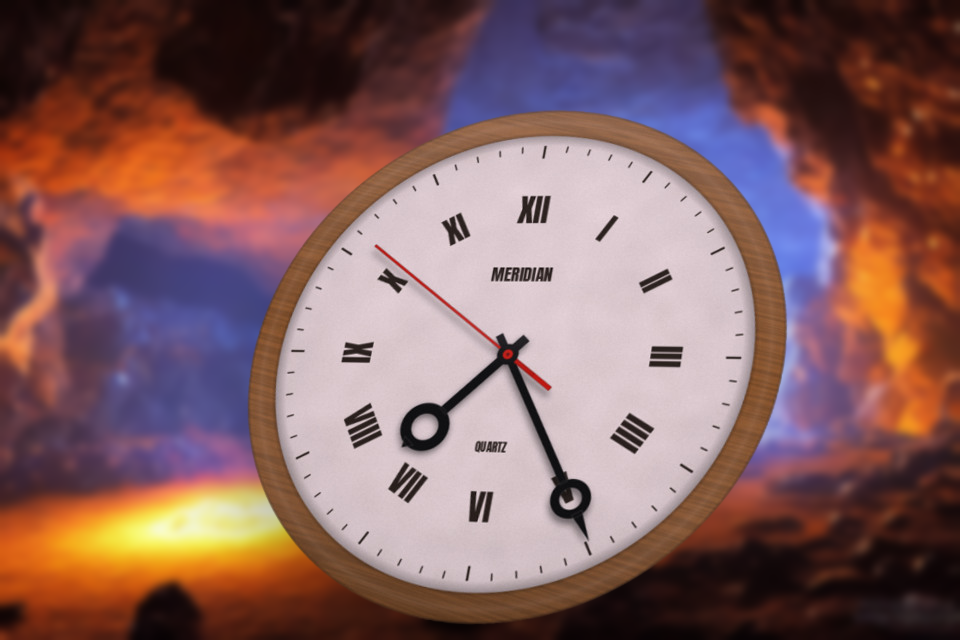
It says **7:24:51**
